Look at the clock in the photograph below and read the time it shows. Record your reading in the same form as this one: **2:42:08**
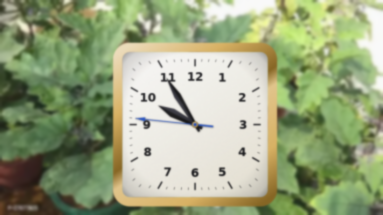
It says **9:54:46**
